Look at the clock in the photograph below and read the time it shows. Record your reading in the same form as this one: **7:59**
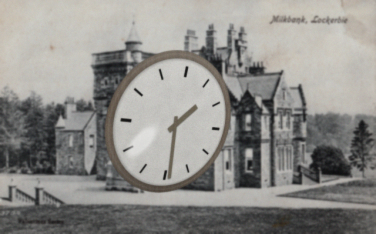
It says **1:29**
